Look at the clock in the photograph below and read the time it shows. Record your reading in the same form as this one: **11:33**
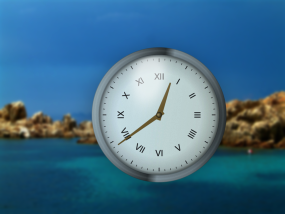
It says **12:39**
